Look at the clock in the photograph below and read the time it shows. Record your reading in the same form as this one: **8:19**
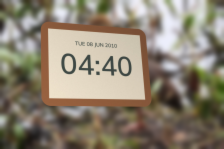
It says **4:40**
